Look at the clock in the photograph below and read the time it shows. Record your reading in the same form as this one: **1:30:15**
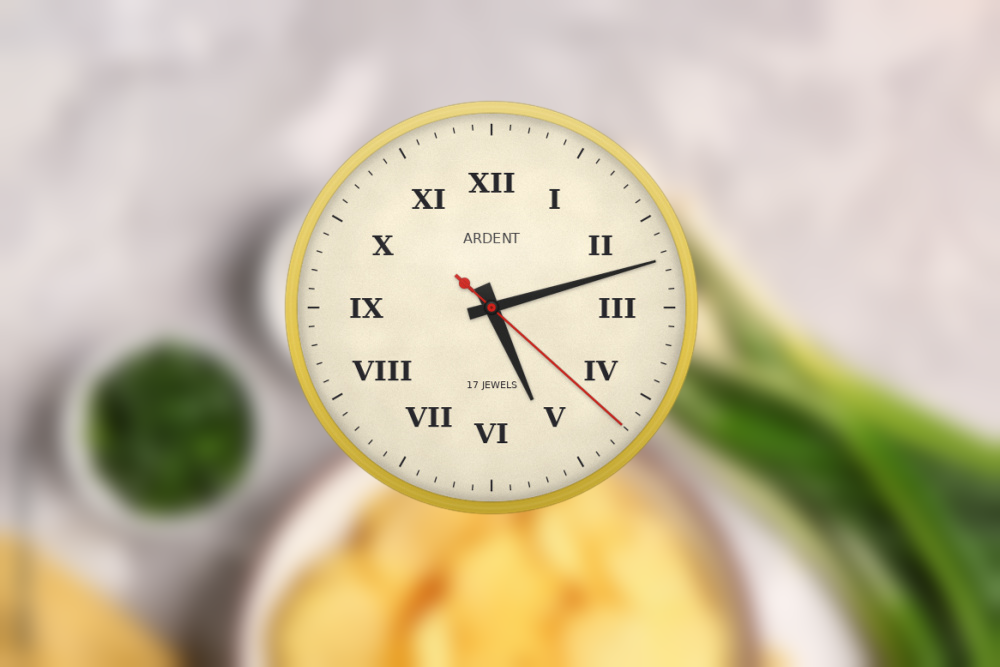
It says **5:12:22**
